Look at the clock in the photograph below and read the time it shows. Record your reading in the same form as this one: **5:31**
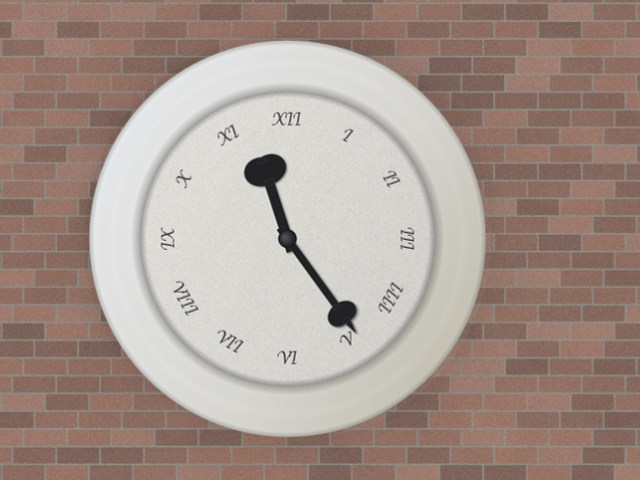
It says **11:24**
